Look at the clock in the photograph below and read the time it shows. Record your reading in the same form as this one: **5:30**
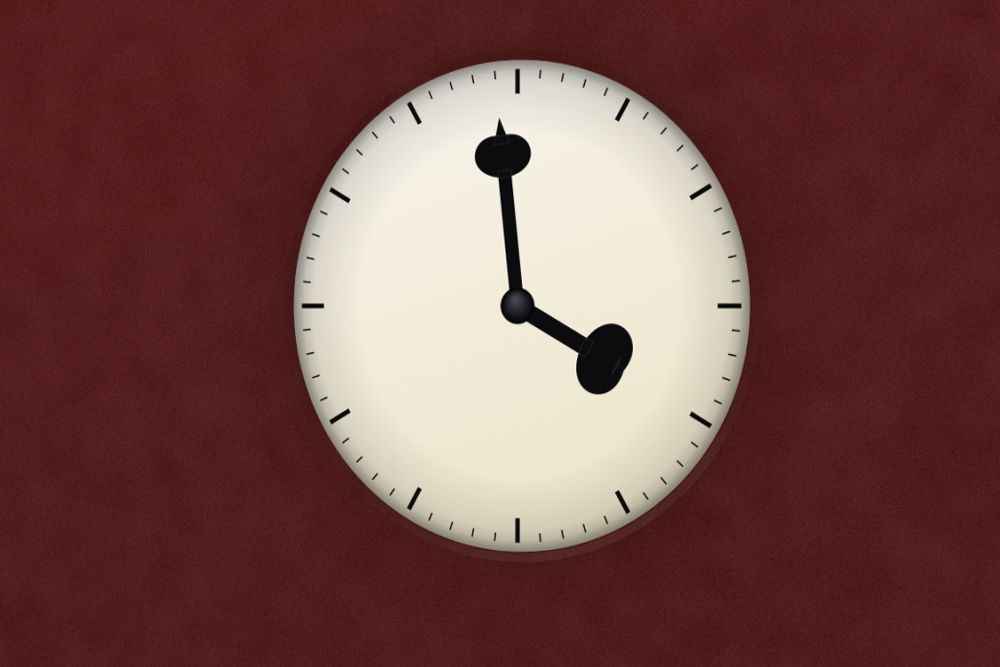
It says **3:59**
